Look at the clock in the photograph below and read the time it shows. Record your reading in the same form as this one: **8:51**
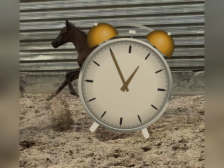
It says **12:55**
